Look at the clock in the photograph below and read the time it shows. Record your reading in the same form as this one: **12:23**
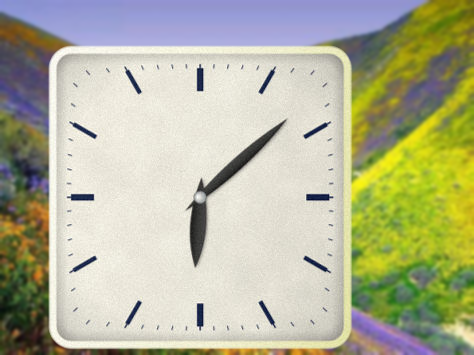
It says **6:08**
